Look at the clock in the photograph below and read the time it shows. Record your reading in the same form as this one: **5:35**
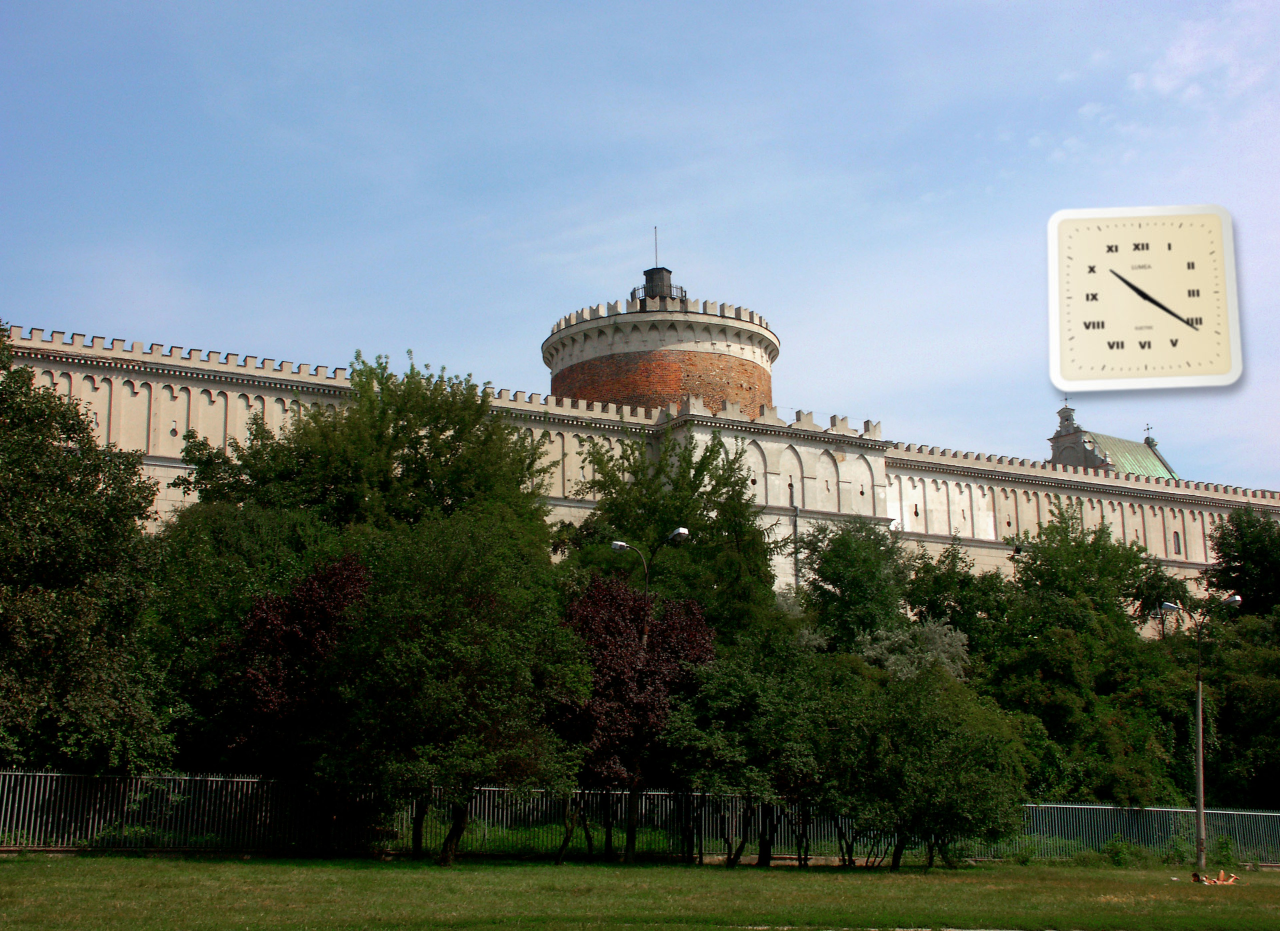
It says **10:21**
